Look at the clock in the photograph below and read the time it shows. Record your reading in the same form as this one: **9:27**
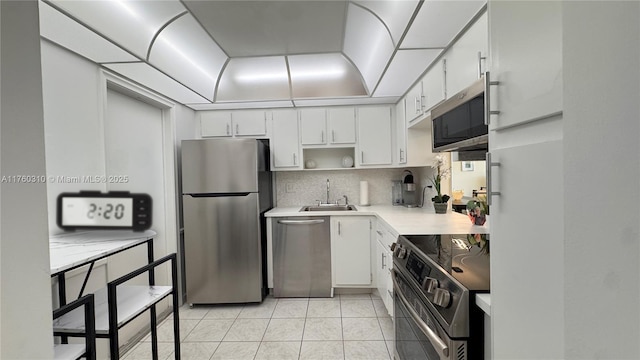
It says **2:20**
